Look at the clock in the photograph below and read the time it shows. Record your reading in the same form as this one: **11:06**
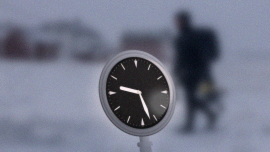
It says **9:27**
